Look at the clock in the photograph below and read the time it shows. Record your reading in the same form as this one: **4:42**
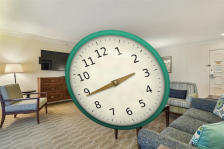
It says **2:44**
